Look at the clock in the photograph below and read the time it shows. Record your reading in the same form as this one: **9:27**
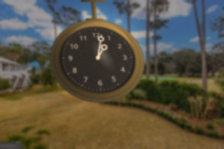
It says **1:02**
